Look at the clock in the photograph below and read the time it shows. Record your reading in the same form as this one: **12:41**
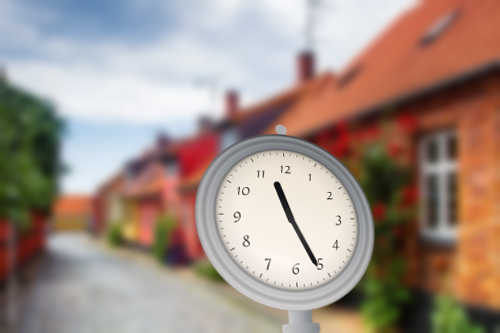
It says **11:26**
